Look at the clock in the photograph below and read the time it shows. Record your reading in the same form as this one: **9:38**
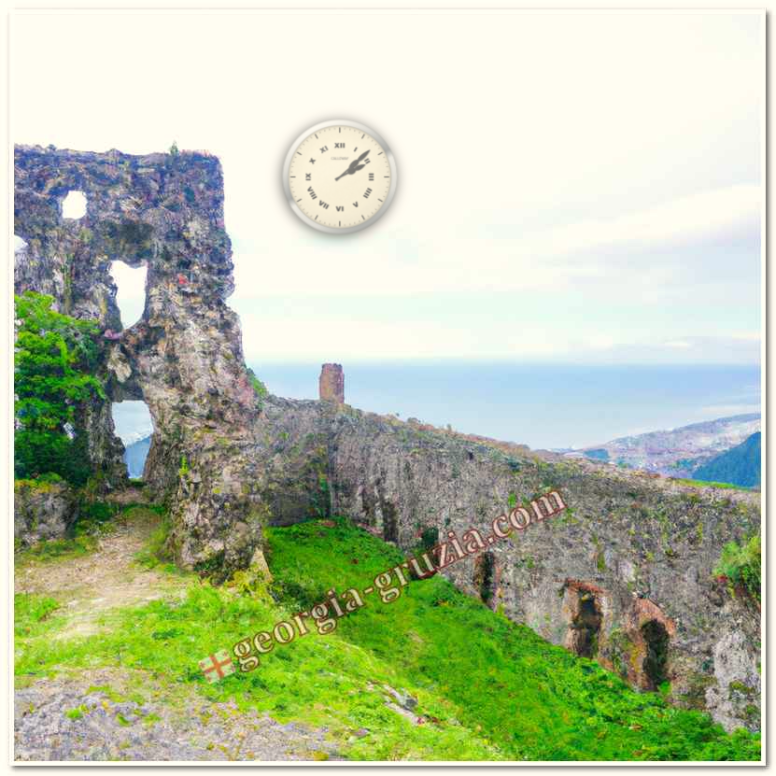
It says **2:08**
